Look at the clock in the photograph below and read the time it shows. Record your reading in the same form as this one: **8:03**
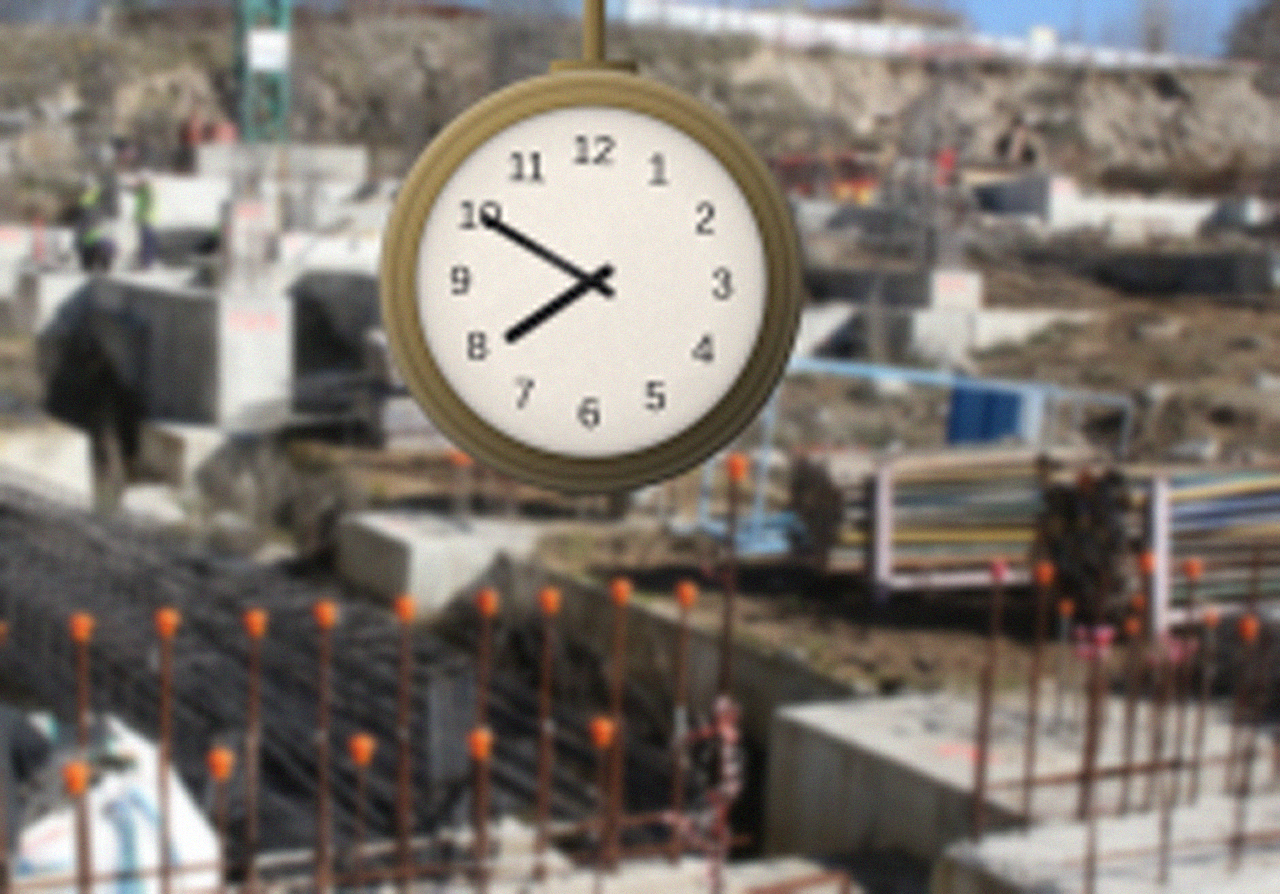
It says **7:50**
